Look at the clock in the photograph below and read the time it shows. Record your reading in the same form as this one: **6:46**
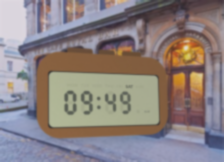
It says **9:49**
